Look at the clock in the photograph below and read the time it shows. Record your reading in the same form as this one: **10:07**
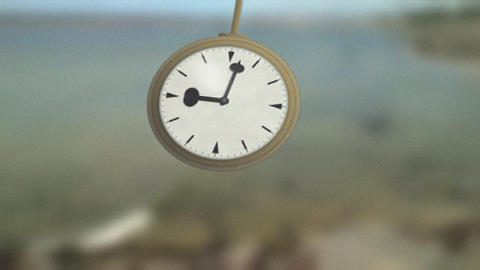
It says **9:02**
